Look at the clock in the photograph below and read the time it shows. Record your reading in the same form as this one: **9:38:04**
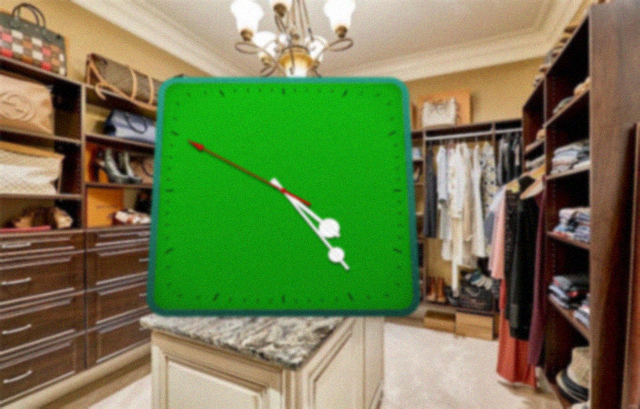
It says **4:23:50**
